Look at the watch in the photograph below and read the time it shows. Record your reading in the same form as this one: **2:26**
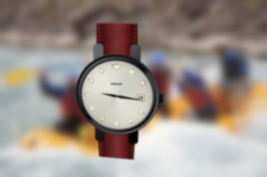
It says **9:16**
